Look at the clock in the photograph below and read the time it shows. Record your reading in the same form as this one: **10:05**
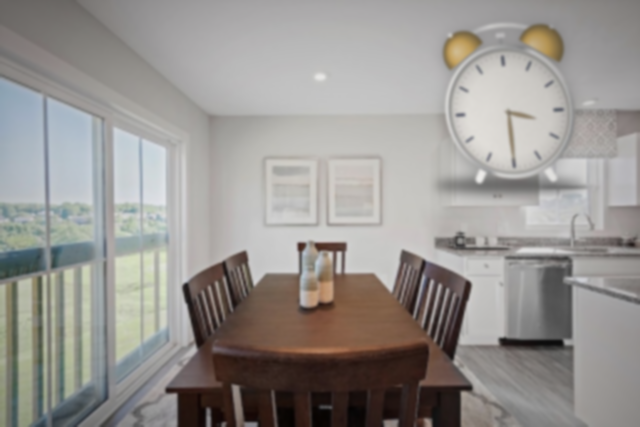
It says **3:30**
